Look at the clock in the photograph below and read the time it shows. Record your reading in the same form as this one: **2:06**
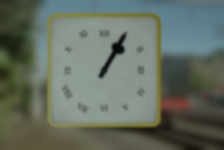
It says **1:05**
